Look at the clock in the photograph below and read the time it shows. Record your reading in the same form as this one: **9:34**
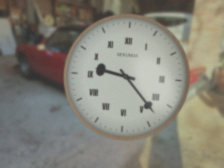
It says **9:23**
